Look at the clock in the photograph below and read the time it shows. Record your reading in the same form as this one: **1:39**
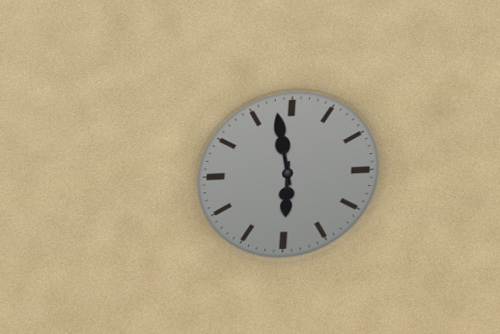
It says **5:58**
